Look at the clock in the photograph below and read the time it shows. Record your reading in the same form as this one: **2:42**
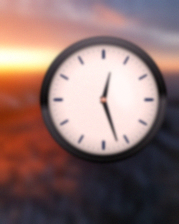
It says **12:27**
